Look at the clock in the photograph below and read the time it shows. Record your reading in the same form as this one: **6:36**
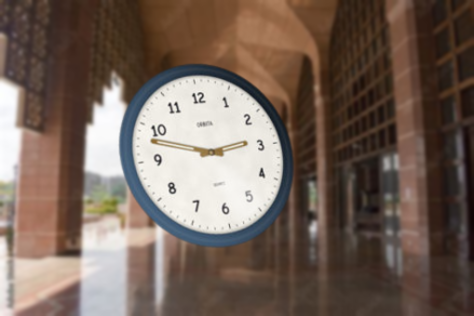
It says **2:48**
